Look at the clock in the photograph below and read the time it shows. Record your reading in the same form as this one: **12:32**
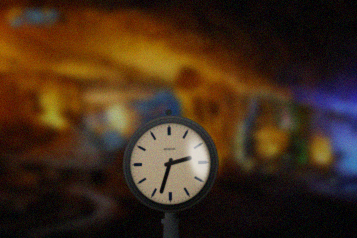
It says **2:33**
